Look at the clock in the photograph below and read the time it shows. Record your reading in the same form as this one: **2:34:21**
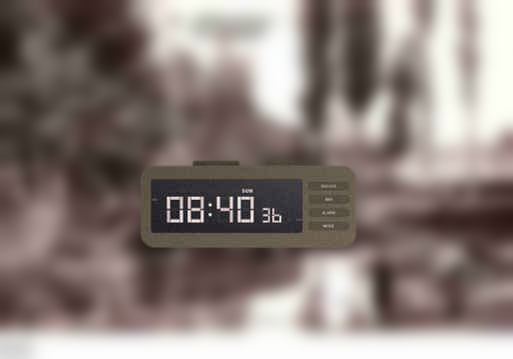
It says **8:40:36**
